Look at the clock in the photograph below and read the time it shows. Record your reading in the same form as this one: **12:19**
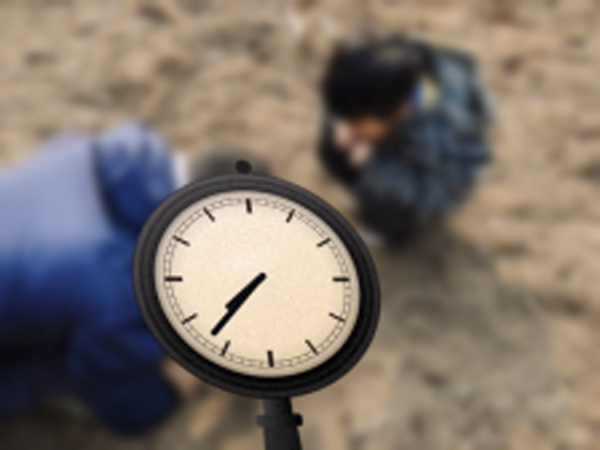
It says **7:37**
